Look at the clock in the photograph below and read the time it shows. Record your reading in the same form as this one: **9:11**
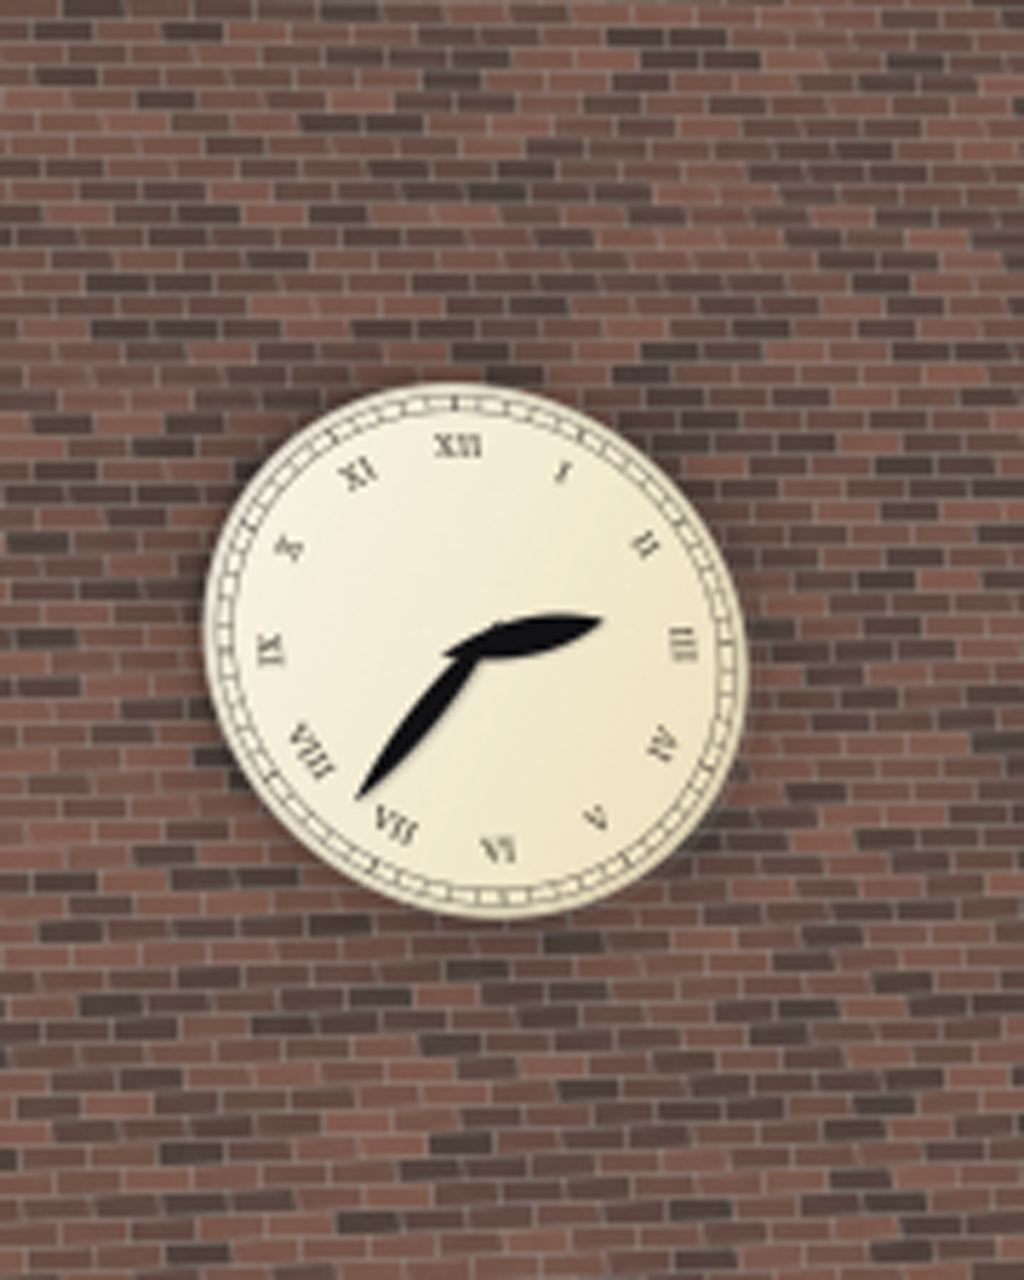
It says **2:37**
